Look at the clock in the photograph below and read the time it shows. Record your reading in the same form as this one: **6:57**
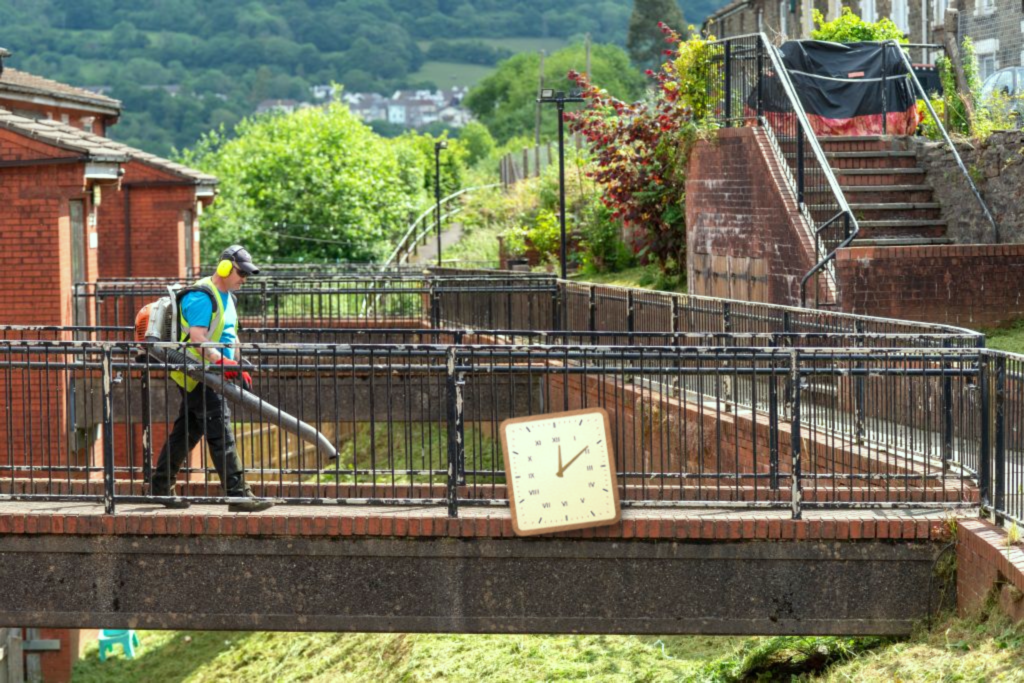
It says **12:09**
